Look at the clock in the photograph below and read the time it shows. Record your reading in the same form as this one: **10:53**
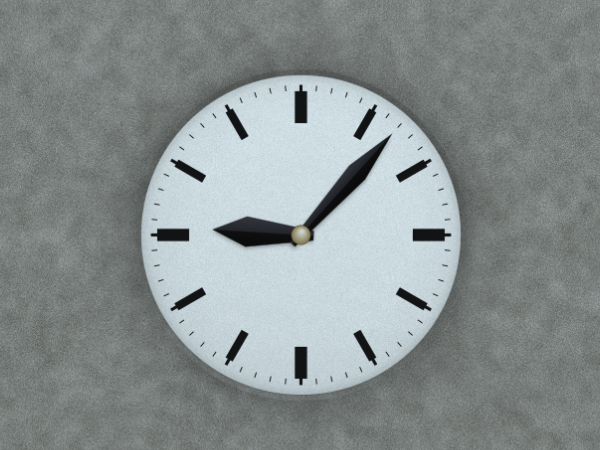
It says **9:07**
